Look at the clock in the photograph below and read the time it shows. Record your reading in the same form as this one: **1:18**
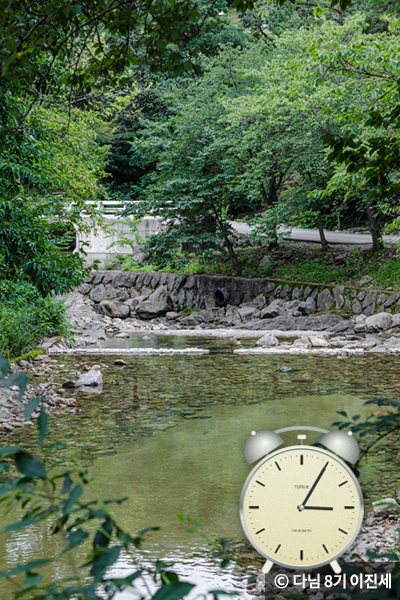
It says **3:05**
